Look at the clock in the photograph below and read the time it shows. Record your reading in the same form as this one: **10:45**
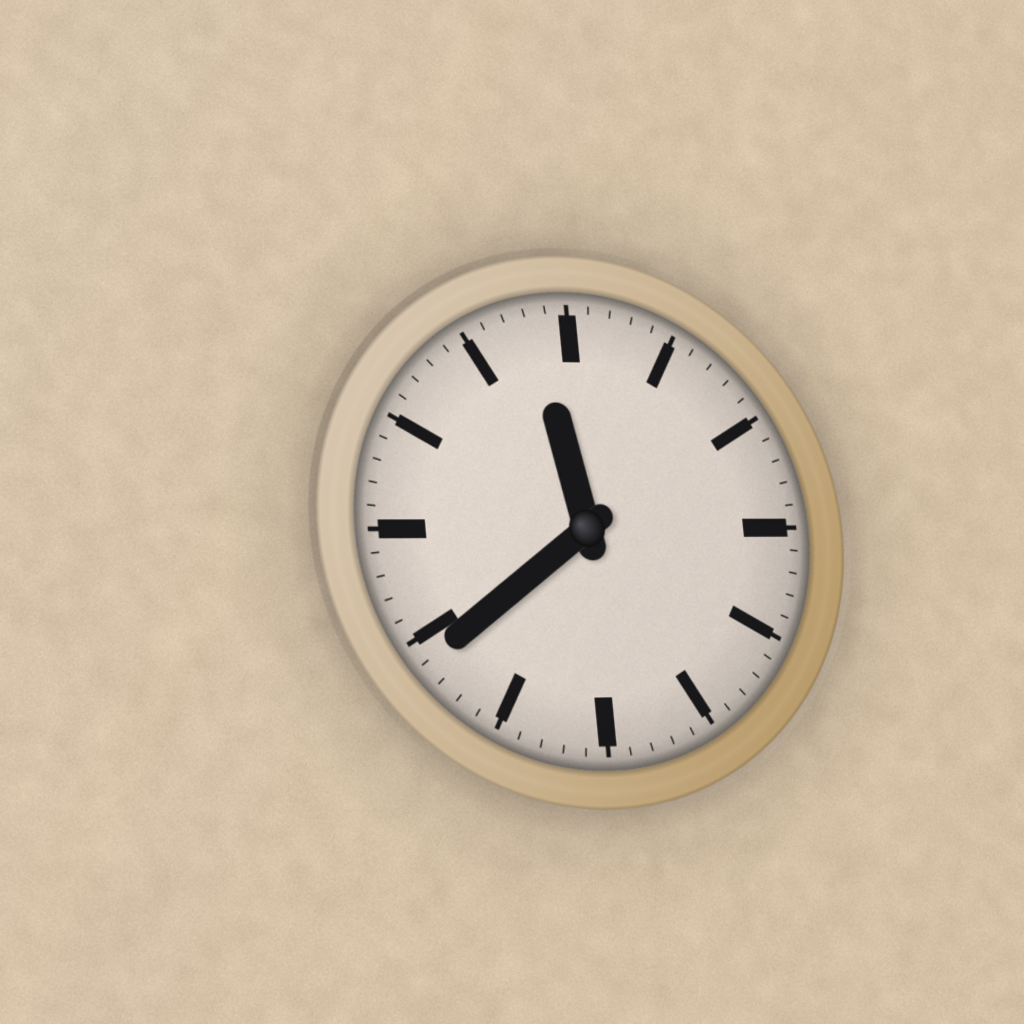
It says **11:39**
